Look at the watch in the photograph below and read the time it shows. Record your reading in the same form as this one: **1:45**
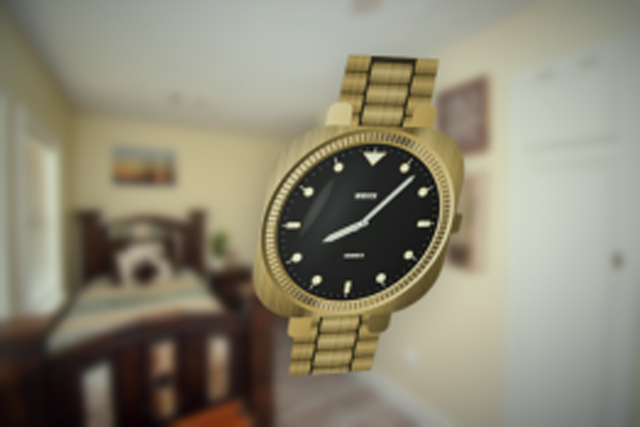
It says **8:07**
